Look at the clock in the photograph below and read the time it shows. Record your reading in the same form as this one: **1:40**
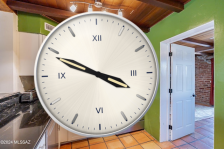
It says **3:49**
